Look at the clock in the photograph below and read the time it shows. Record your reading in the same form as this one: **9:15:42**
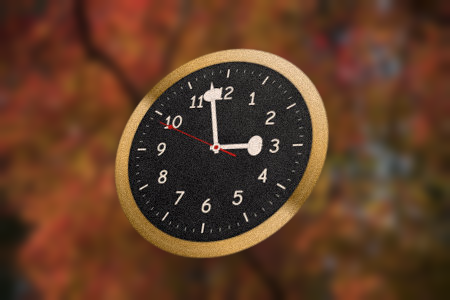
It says **2:57:49**
